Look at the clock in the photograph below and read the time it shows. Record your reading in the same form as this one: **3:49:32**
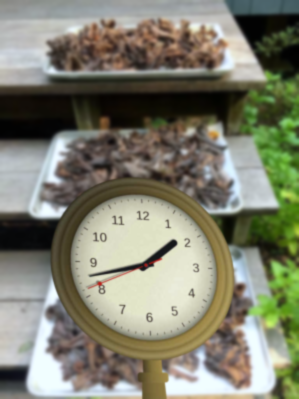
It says **1:42:41**
